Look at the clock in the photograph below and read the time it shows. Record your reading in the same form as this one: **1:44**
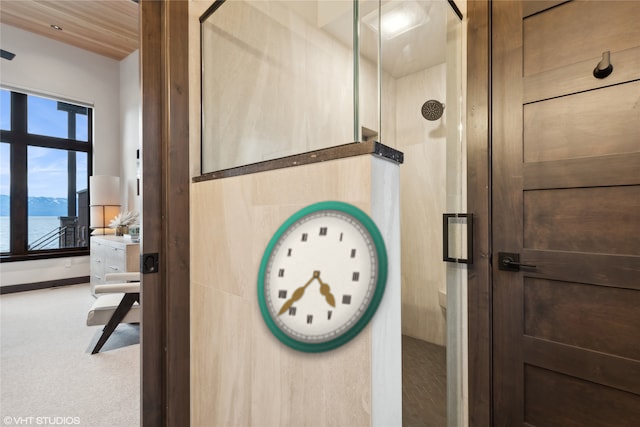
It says **4:37**
